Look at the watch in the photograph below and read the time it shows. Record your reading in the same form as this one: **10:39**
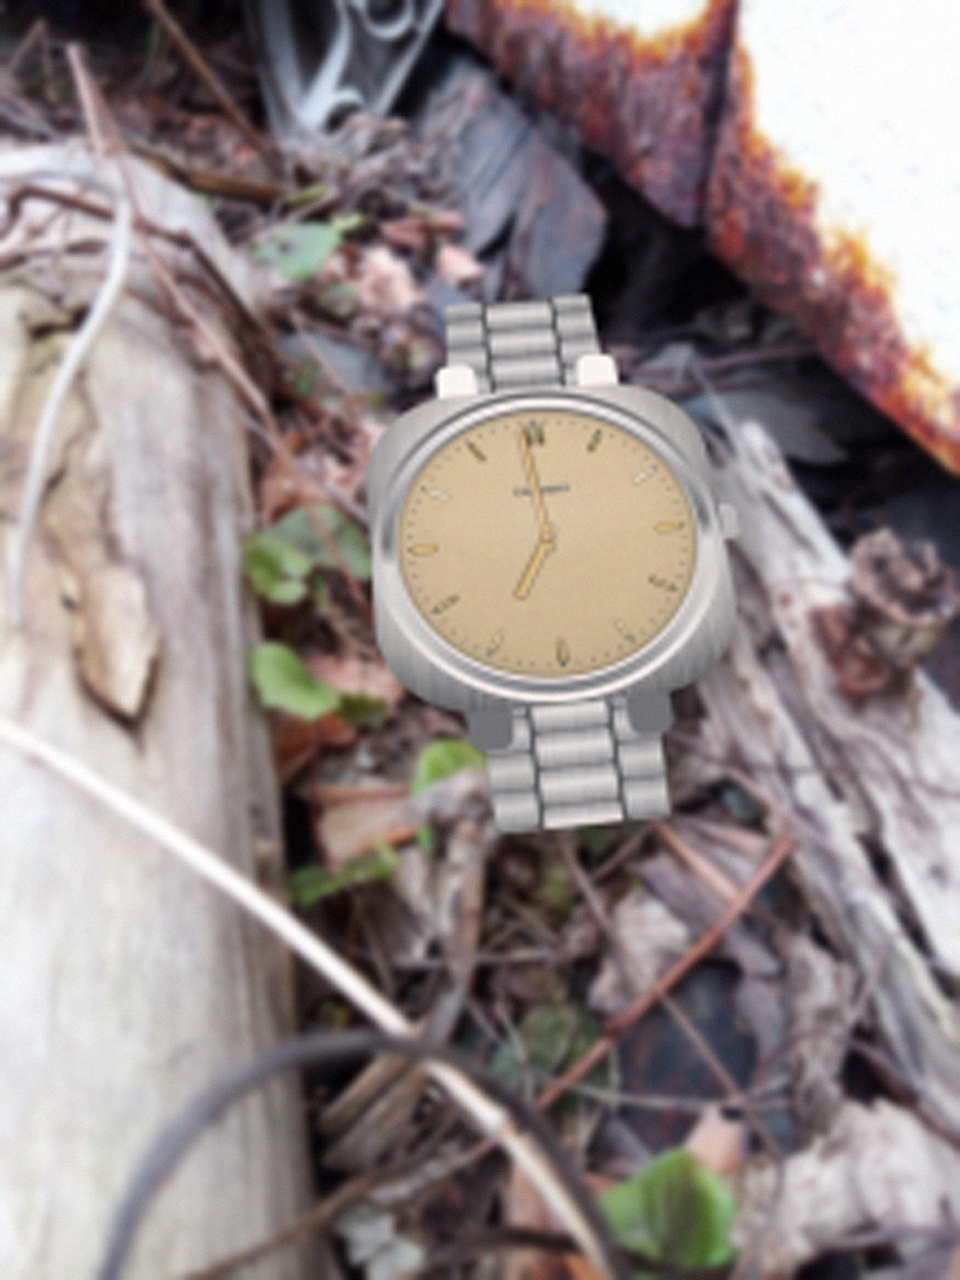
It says **6:59**
